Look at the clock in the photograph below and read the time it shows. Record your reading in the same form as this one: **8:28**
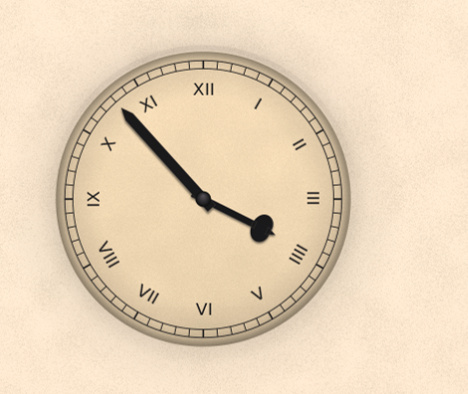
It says **3:53**
